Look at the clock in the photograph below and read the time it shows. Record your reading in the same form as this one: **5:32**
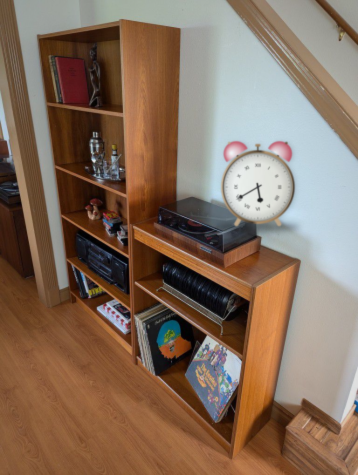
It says **5:40**
